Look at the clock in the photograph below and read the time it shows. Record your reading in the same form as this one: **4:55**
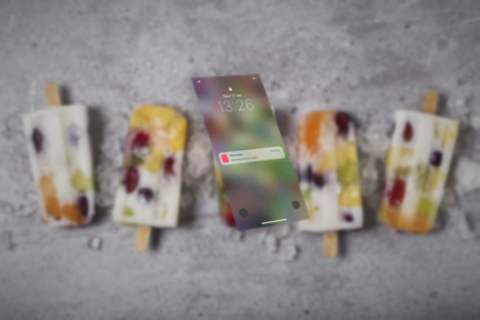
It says **13:26**
